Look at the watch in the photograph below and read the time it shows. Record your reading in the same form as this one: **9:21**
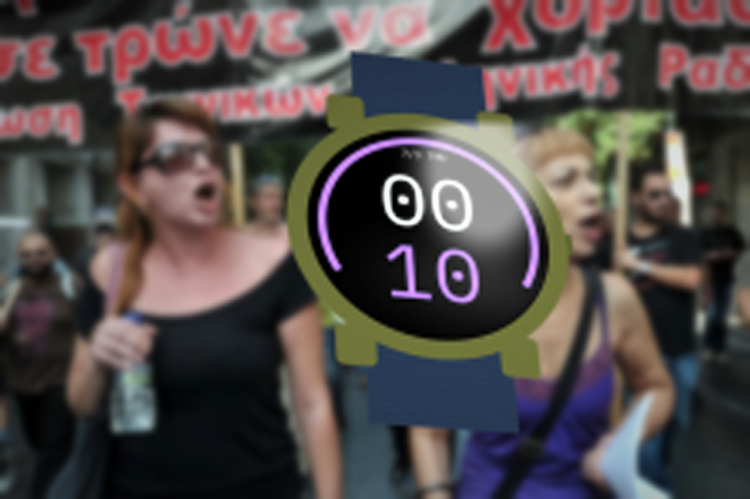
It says **0:10**
